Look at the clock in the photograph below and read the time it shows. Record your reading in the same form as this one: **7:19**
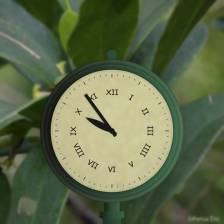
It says **9:54**
